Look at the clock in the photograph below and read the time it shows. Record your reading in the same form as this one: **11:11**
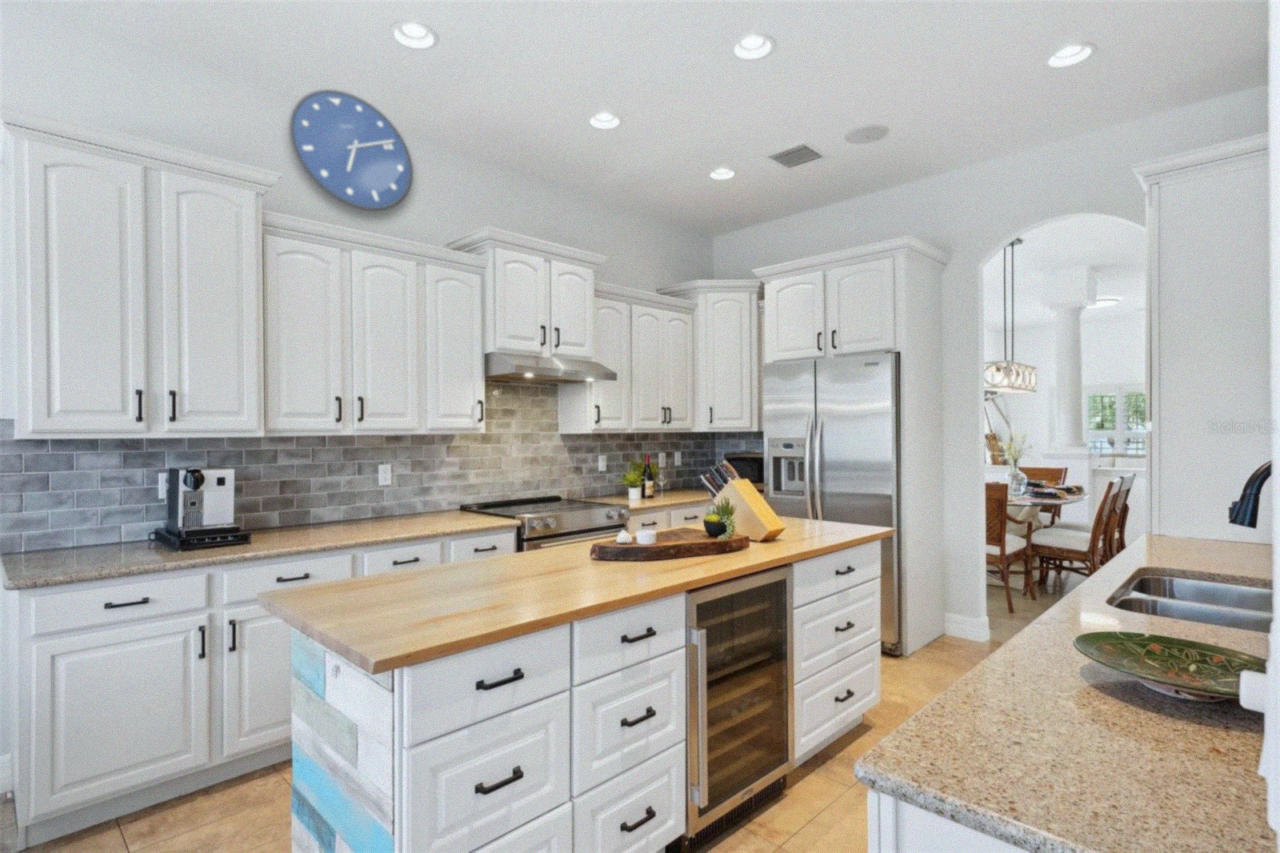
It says **7:14**
